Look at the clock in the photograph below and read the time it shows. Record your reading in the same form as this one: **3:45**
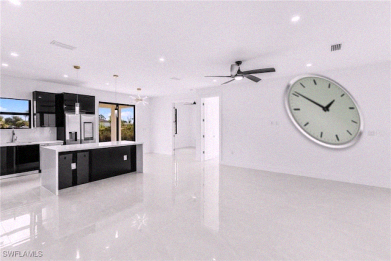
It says **1:51**
